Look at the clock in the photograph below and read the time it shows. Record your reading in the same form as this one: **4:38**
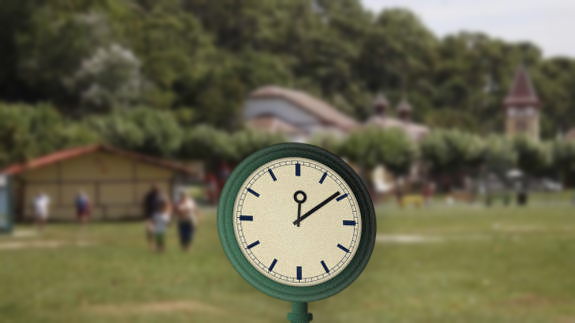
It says **12:09**
